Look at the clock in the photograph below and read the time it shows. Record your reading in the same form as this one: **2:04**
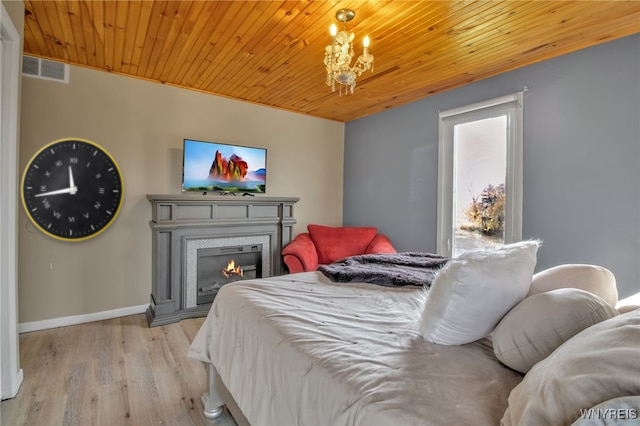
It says **11:43**
